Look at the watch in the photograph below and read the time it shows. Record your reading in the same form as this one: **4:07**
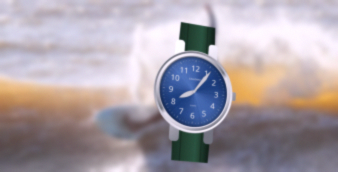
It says **8:06**
